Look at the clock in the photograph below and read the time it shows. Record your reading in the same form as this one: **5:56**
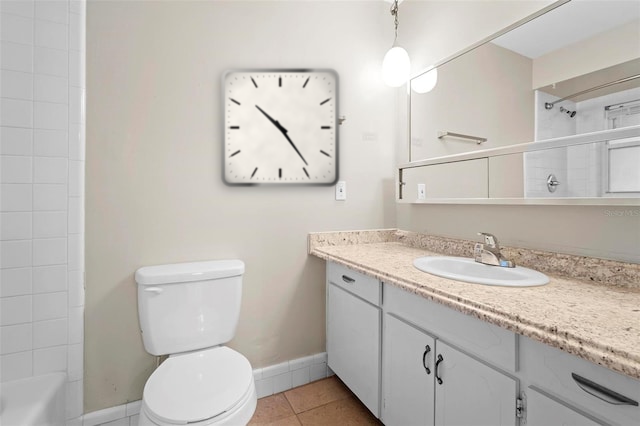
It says **10:24**
